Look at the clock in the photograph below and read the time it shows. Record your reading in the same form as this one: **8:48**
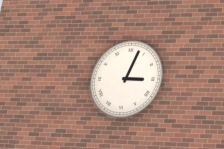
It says **3:03**
